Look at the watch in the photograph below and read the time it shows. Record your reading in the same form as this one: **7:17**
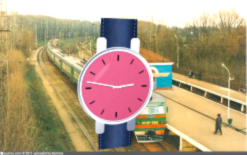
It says **2:47**
